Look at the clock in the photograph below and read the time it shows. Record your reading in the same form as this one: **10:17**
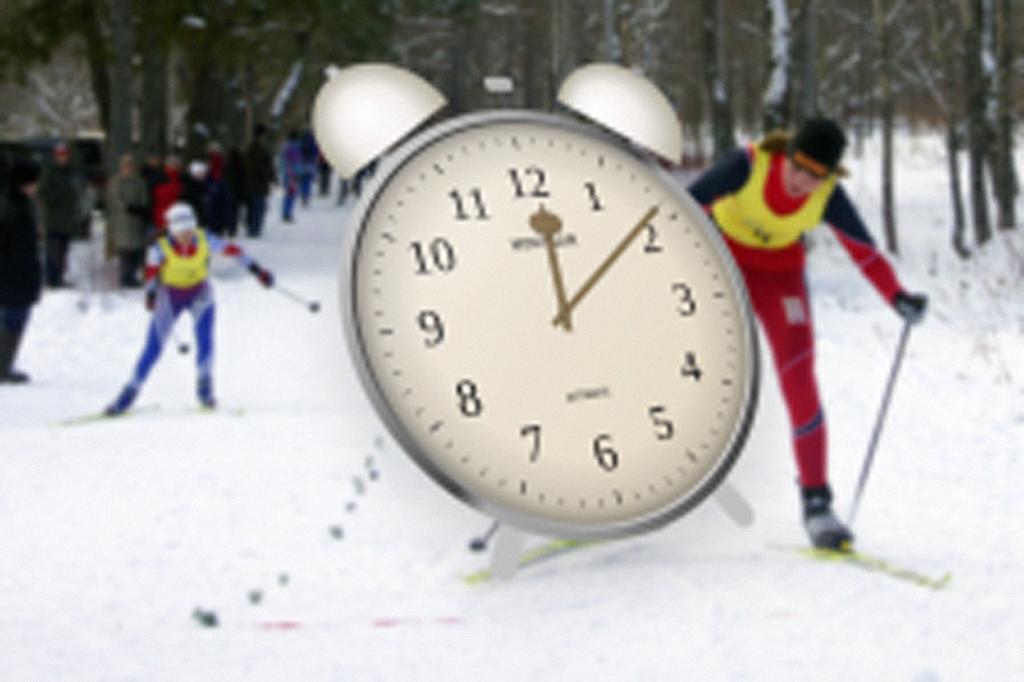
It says **12:09**
